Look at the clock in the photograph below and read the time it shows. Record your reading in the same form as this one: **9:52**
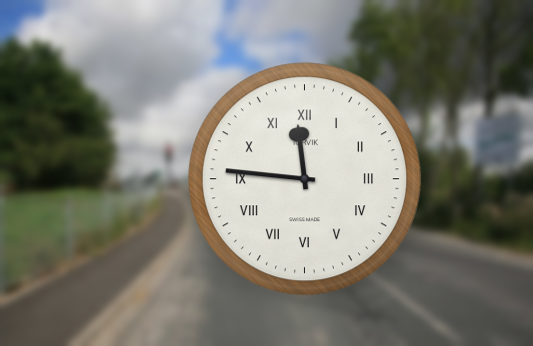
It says **11:46**
